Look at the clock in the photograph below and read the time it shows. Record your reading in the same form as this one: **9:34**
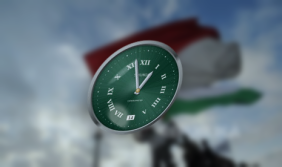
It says **12:57**
